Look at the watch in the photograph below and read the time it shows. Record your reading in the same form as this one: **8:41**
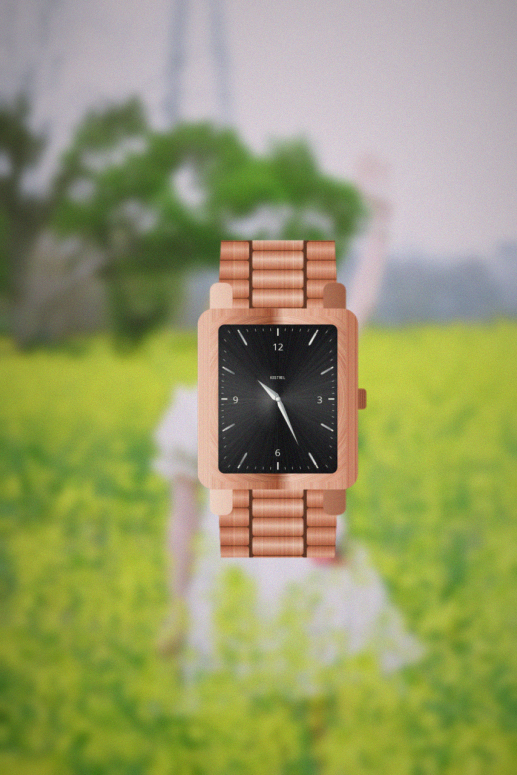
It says **10:26**
